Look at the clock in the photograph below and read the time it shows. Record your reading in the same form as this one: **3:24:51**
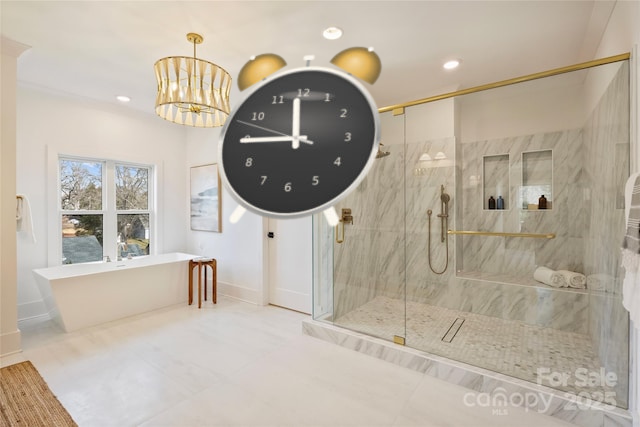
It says **11:44:48**
